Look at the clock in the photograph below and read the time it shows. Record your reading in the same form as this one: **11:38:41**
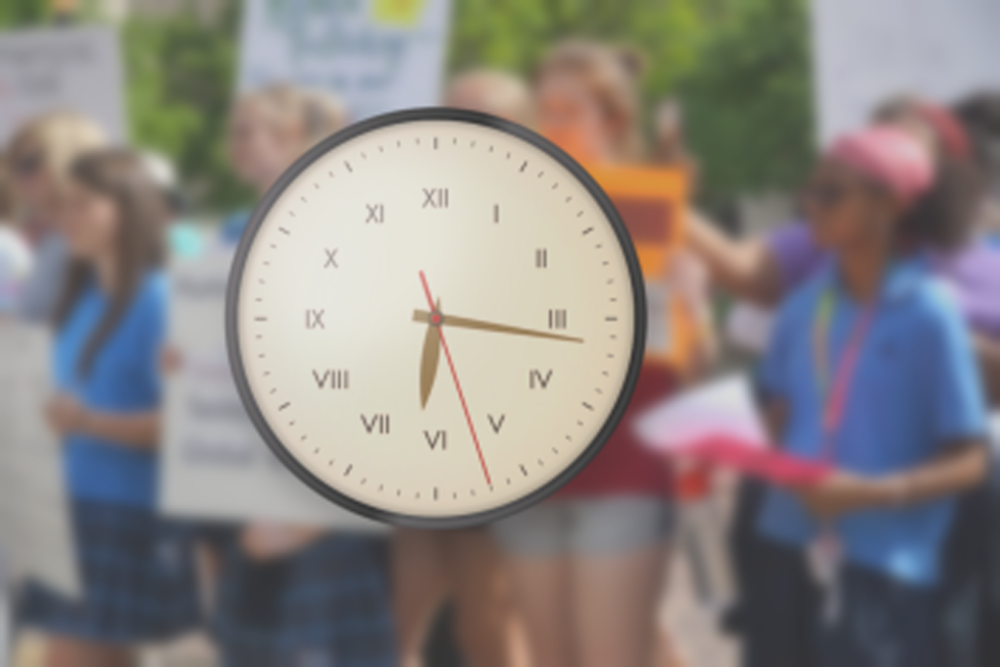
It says **6:16:27**
